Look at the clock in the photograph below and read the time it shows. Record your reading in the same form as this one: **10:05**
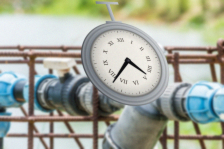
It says **4:38**
